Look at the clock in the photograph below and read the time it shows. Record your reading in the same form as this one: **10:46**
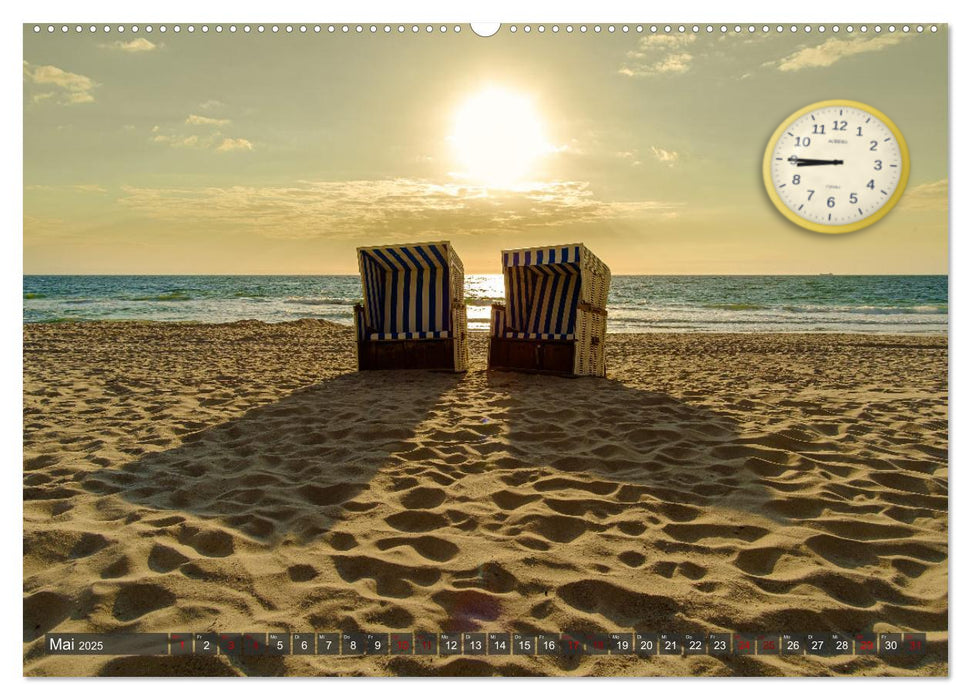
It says **8:45**
